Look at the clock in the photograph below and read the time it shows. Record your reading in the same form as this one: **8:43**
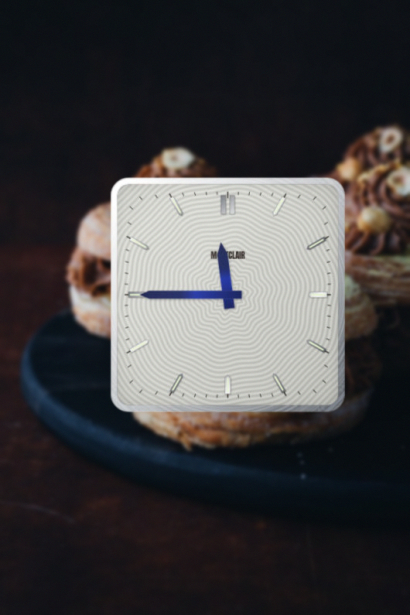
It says **11:45**
